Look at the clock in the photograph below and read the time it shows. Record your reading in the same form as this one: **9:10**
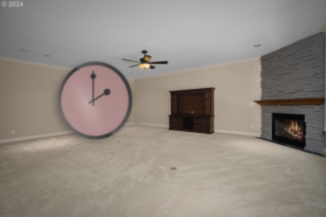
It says **2:00**
